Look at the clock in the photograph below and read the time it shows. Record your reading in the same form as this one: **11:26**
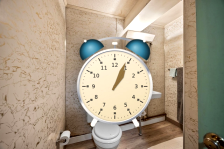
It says **1:04**
